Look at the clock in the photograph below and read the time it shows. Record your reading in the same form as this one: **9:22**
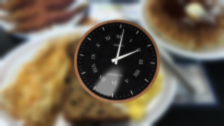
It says **2:01**
